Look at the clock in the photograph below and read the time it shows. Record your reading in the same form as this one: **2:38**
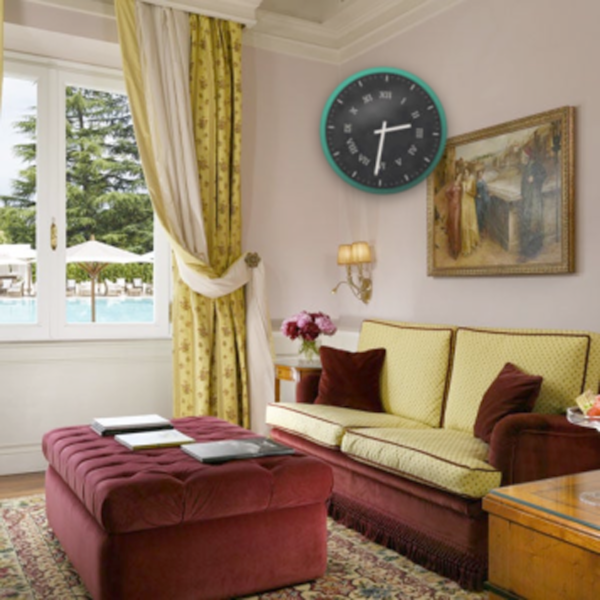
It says **2:31**
